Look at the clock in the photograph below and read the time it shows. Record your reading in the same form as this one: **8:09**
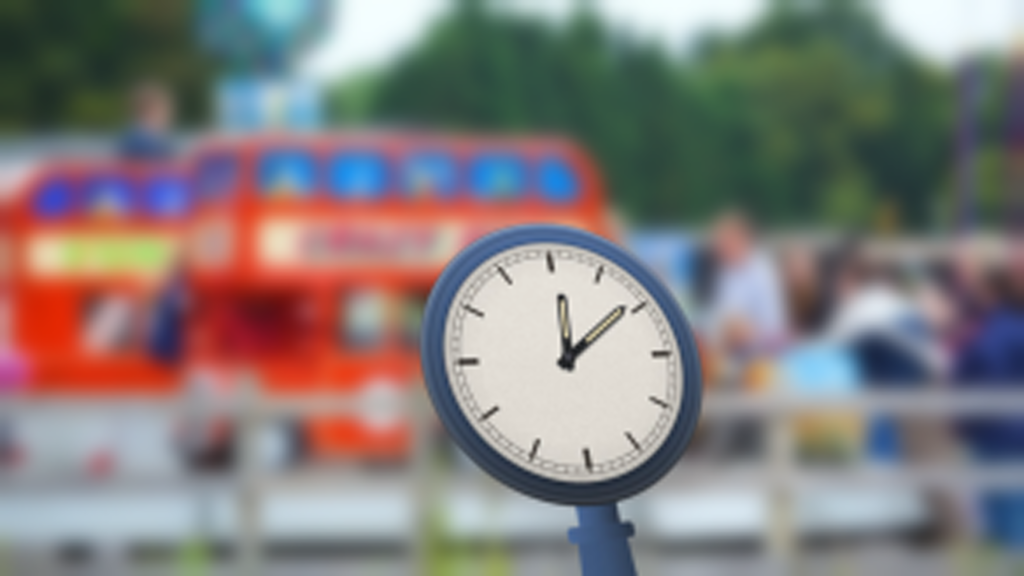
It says **12:09**
